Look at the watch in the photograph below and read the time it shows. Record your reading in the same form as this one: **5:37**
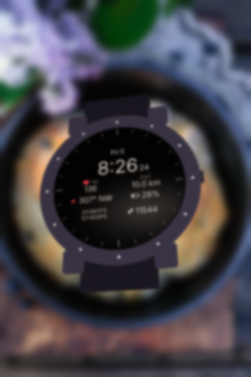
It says **8:26**
